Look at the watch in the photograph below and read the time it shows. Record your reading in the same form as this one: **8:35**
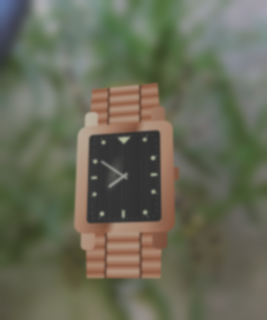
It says **7:51**
